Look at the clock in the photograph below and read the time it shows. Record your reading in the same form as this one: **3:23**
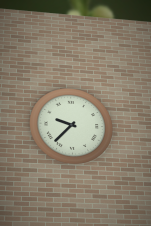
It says **9:37**
